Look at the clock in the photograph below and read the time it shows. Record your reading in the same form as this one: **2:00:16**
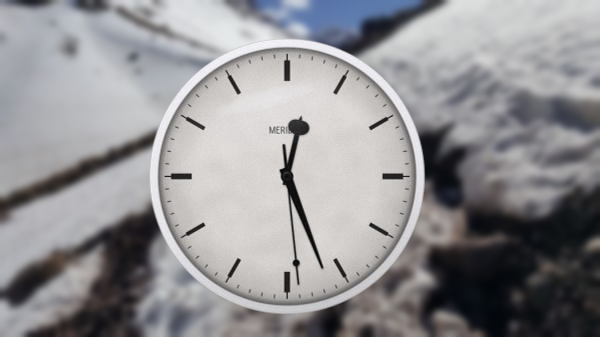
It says **12:26:29**
